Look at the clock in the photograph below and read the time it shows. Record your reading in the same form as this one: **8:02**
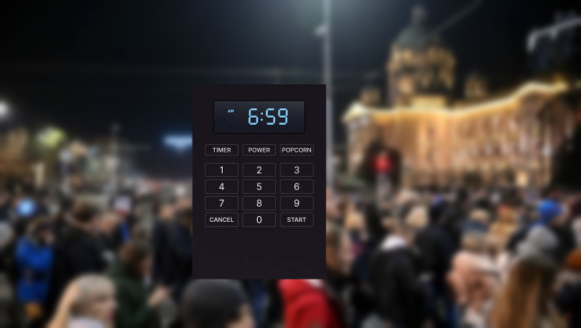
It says **6:59**
